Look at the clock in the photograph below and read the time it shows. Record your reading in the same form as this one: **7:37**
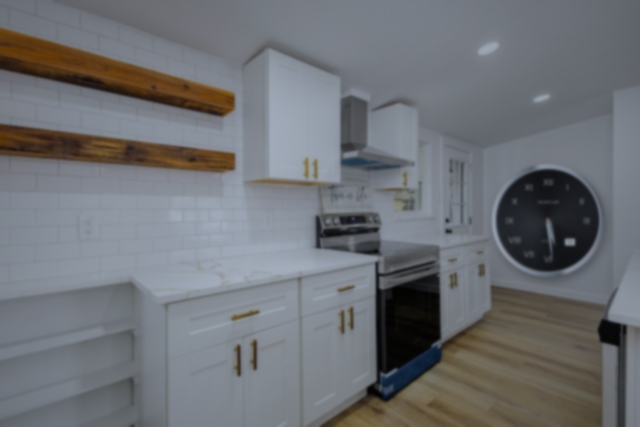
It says **5:29**
